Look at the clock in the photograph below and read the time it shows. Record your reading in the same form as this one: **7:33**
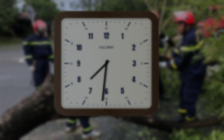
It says **7:31**
